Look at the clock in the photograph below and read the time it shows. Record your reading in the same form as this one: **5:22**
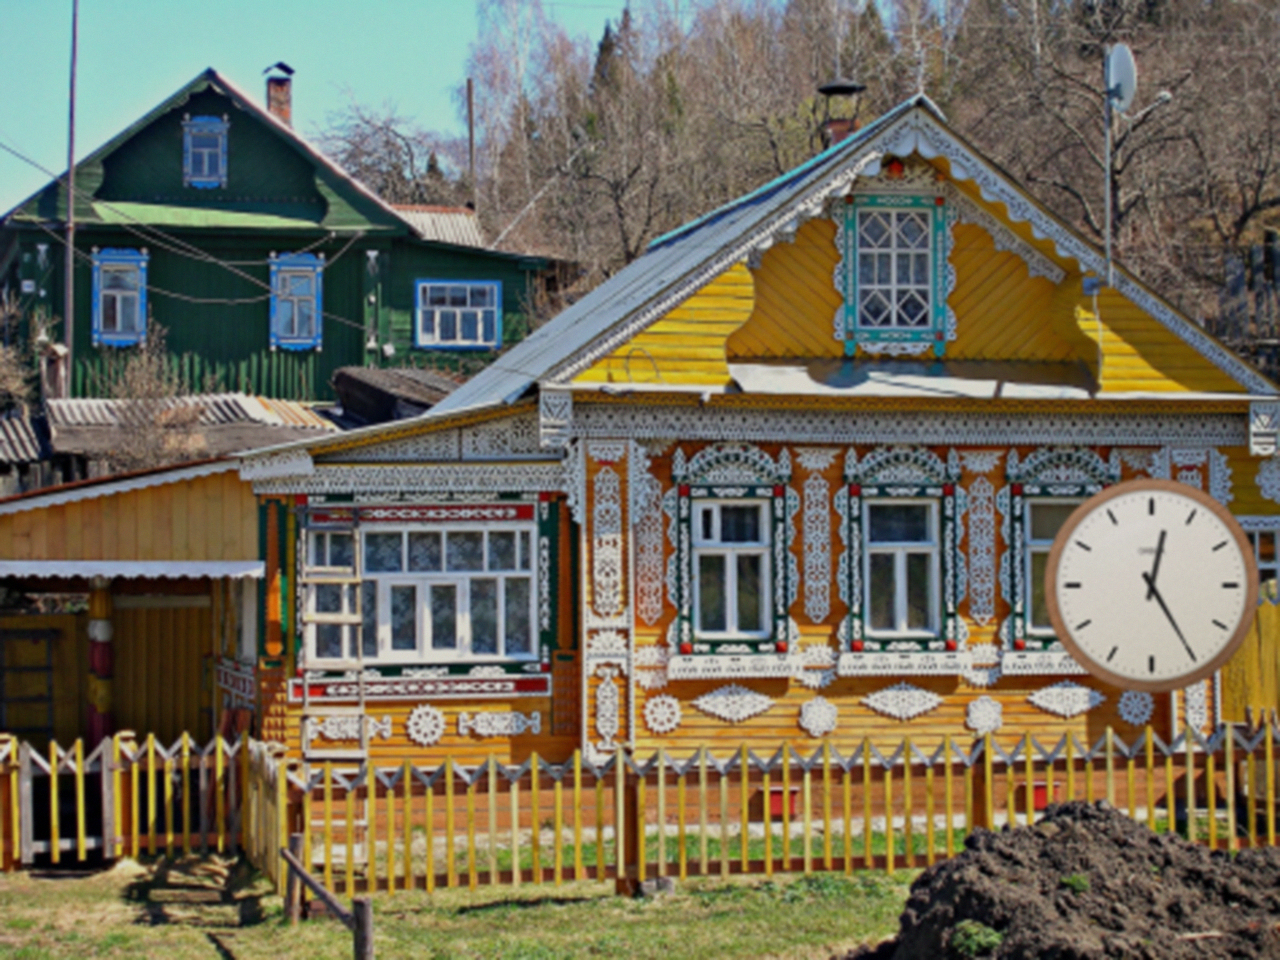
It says **12:25**
